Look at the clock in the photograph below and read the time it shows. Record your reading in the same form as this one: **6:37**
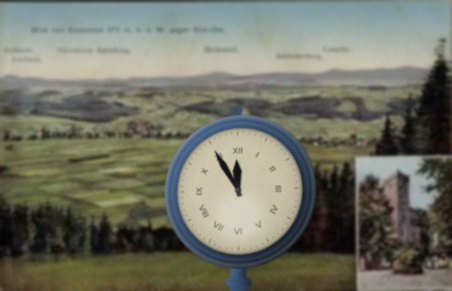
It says **11:55**
